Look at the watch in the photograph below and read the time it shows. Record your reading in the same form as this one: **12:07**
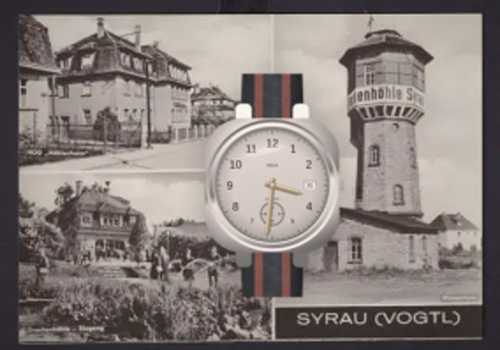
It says **3:31**
